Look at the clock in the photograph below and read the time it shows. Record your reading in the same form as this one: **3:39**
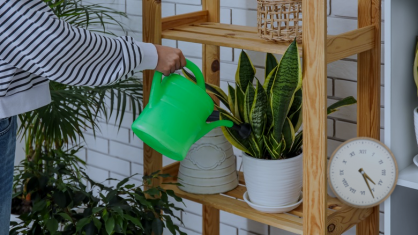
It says **4:26**
